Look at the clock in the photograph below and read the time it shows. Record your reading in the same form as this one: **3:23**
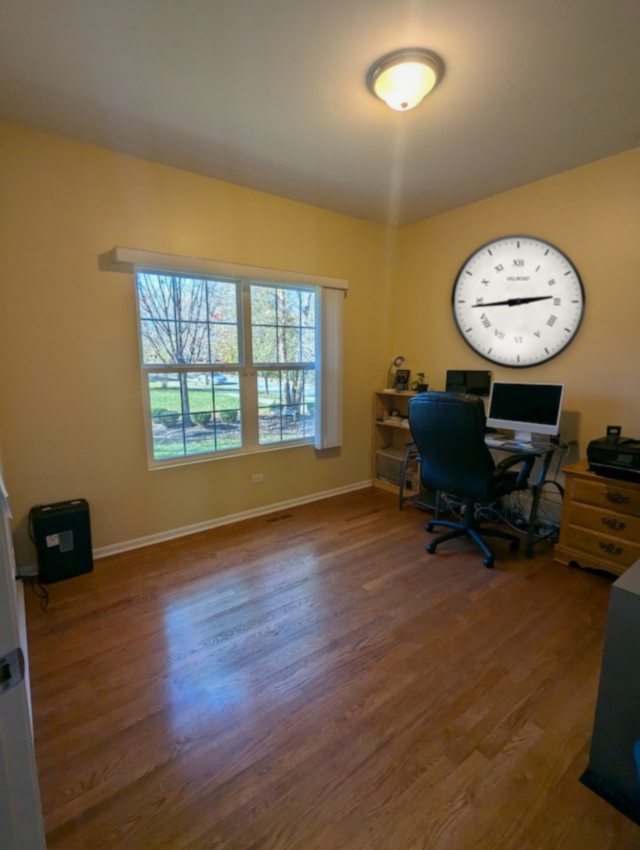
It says **2:44**
